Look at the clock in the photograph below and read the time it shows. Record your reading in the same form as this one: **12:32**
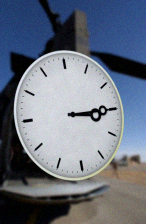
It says **3:15**
